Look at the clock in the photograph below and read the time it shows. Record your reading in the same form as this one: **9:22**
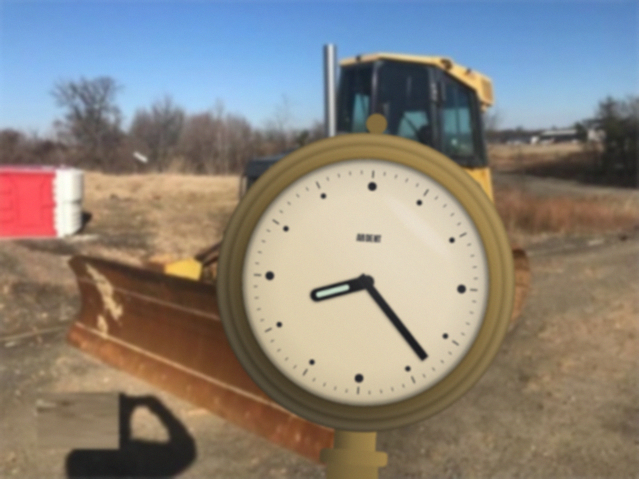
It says **8:23**
